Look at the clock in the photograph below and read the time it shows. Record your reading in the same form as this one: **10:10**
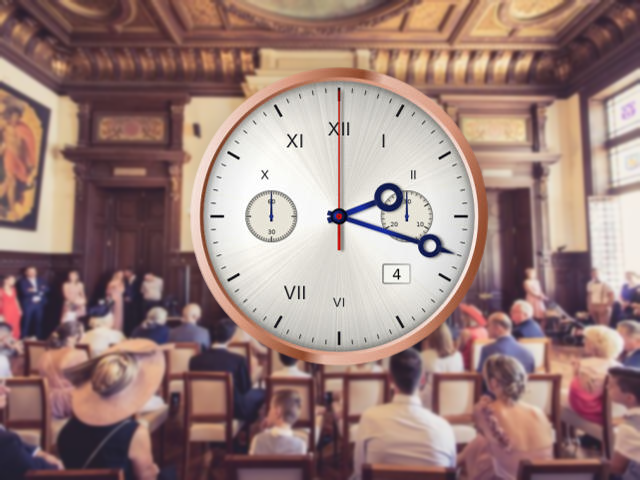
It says **2:18**
